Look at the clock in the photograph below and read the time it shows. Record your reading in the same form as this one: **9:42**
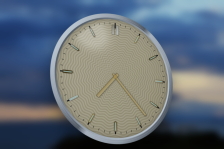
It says **7:23**
